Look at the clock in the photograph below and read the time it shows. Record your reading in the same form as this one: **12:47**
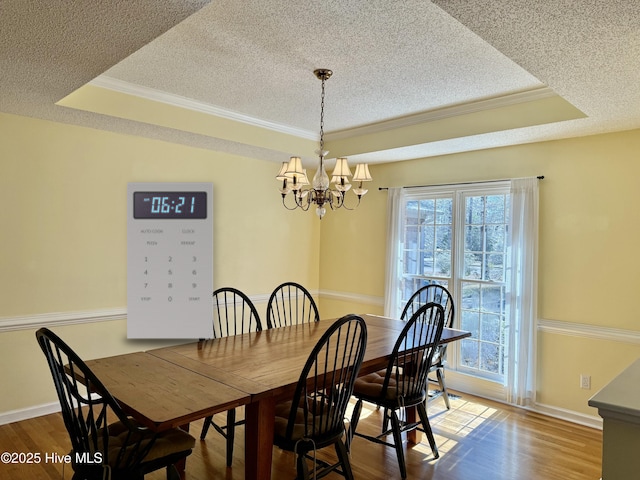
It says **6:21**
